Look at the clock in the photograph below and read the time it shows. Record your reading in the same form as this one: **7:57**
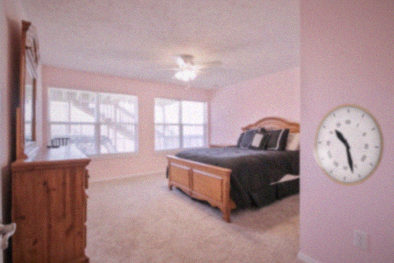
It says **10:27**
